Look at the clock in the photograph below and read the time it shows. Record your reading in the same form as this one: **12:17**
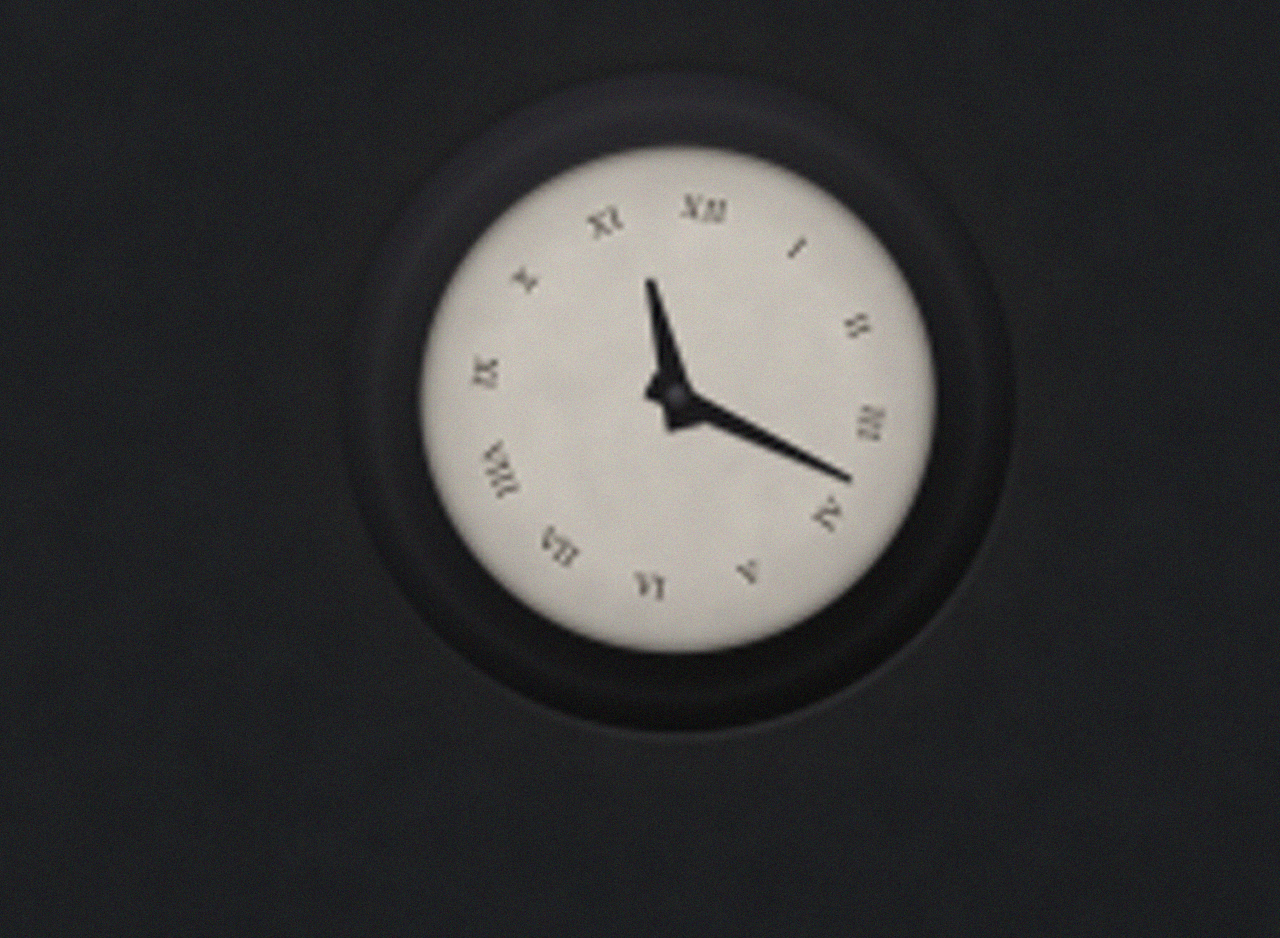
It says **11:18**
